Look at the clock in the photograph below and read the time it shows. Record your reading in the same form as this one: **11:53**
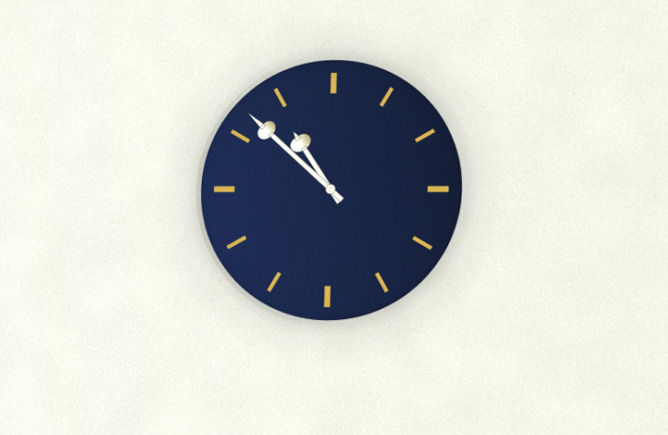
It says **10:52**
